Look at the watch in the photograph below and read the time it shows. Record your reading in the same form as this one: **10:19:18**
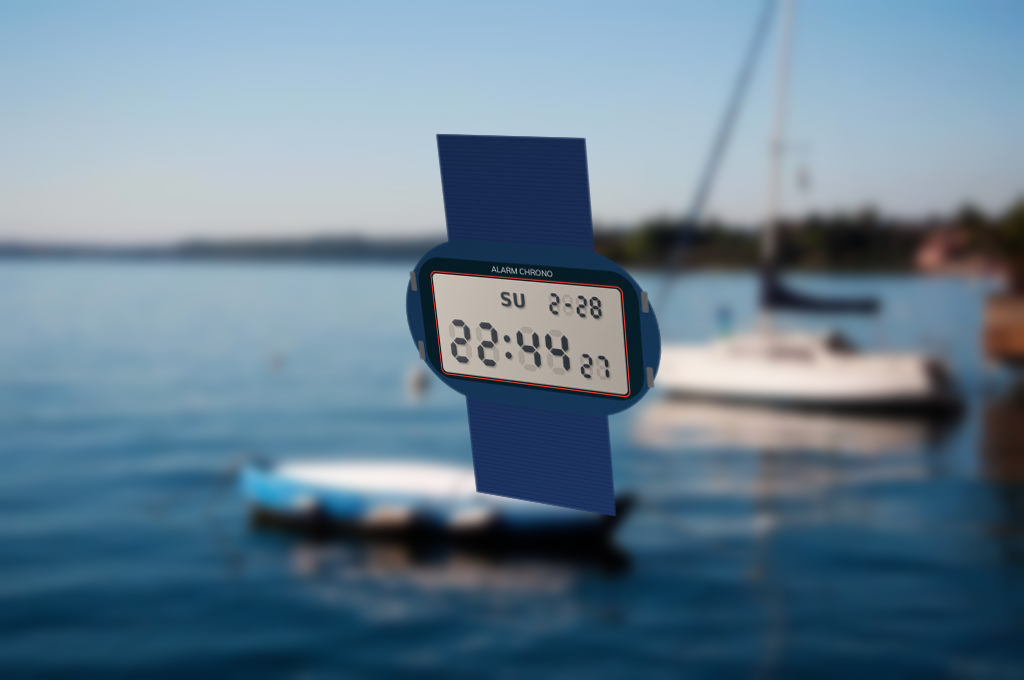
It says **22:44:27**
